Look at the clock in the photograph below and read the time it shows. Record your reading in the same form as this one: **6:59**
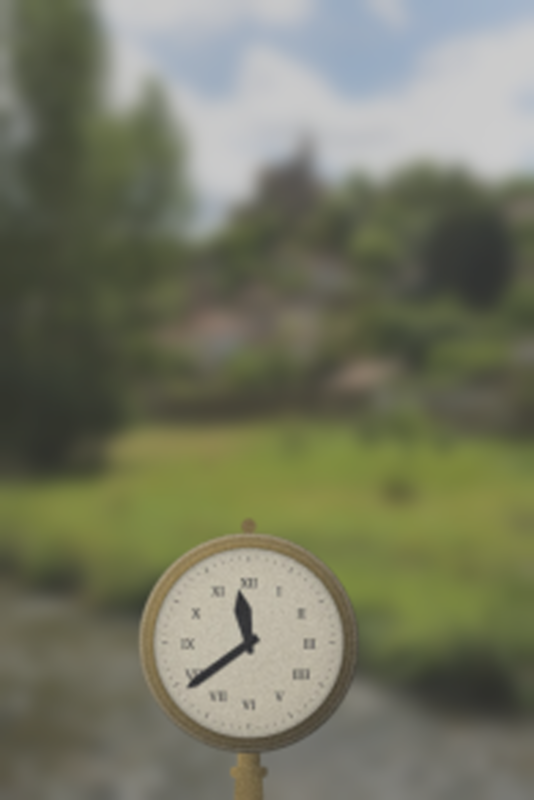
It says **11:39**
